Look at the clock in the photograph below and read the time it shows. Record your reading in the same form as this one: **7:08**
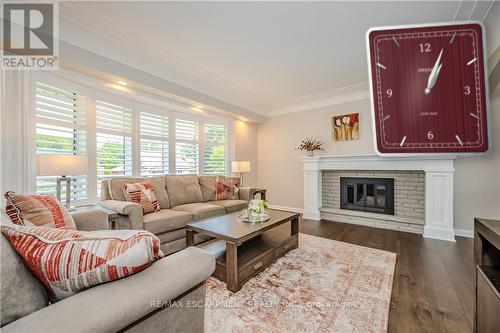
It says **1:04**
